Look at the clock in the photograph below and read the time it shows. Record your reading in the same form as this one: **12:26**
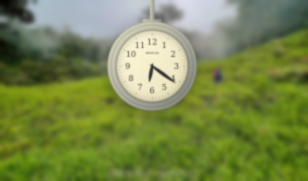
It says **6:21**
